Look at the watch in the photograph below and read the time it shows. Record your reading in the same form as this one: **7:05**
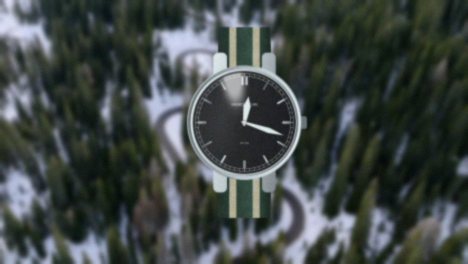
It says **12:18**
